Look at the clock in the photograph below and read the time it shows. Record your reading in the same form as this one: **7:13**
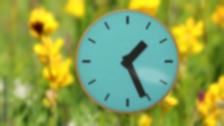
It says **1:26**
